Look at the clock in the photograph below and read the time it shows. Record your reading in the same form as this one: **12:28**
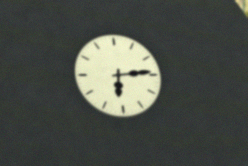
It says **6:14**
